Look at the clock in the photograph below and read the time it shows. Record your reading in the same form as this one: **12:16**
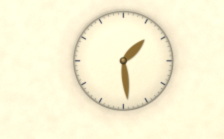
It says **1:29**
